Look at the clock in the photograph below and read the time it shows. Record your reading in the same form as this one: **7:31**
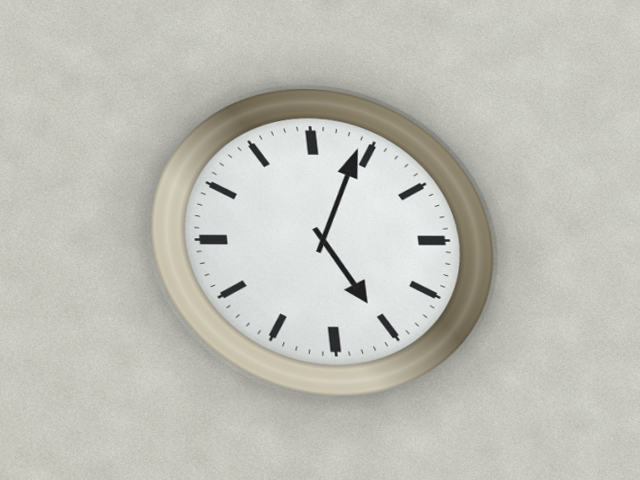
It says **5:04**
